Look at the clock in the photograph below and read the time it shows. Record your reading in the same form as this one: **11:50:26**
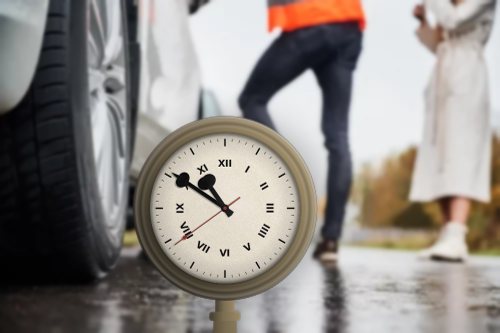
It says **10:50:39**
